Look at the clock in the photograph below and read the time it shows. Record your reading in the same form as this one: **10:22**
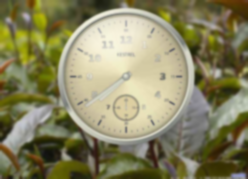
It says **7:39**
